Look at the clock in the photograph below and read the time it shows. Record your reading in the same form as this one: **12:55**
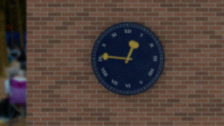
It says **12:46**
